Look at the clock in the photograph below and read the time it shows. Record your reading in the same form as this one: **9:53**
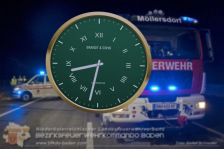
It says **8:32**
